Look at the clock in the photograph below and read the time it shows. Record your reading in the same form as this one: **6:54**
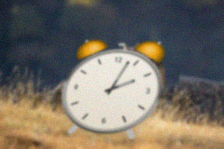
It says **2:03**
